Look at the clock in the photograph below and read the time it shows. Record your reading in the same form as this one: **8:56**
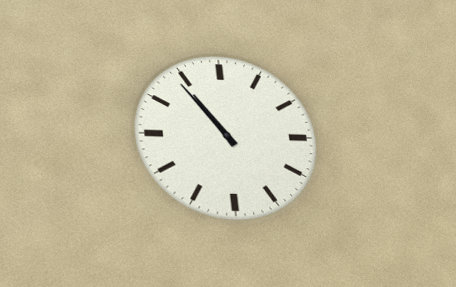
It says **10:54**
